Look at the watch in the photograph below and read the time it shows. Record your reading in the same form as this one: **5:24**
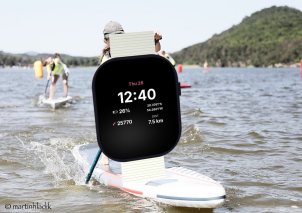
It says **12:40**
